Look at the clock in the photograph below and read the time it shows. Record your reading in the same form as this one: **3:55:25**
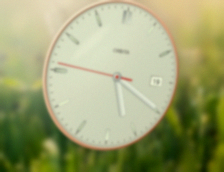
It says **5:19:46**
